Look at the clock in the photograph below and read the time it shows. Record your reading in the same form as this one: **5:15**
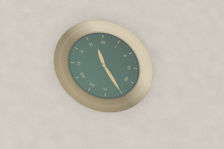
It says **11:25**
